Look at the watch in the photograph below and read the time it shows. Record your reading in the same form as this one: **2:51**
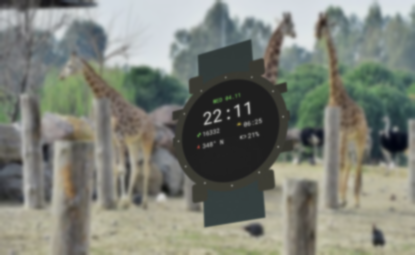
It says **22:11**
